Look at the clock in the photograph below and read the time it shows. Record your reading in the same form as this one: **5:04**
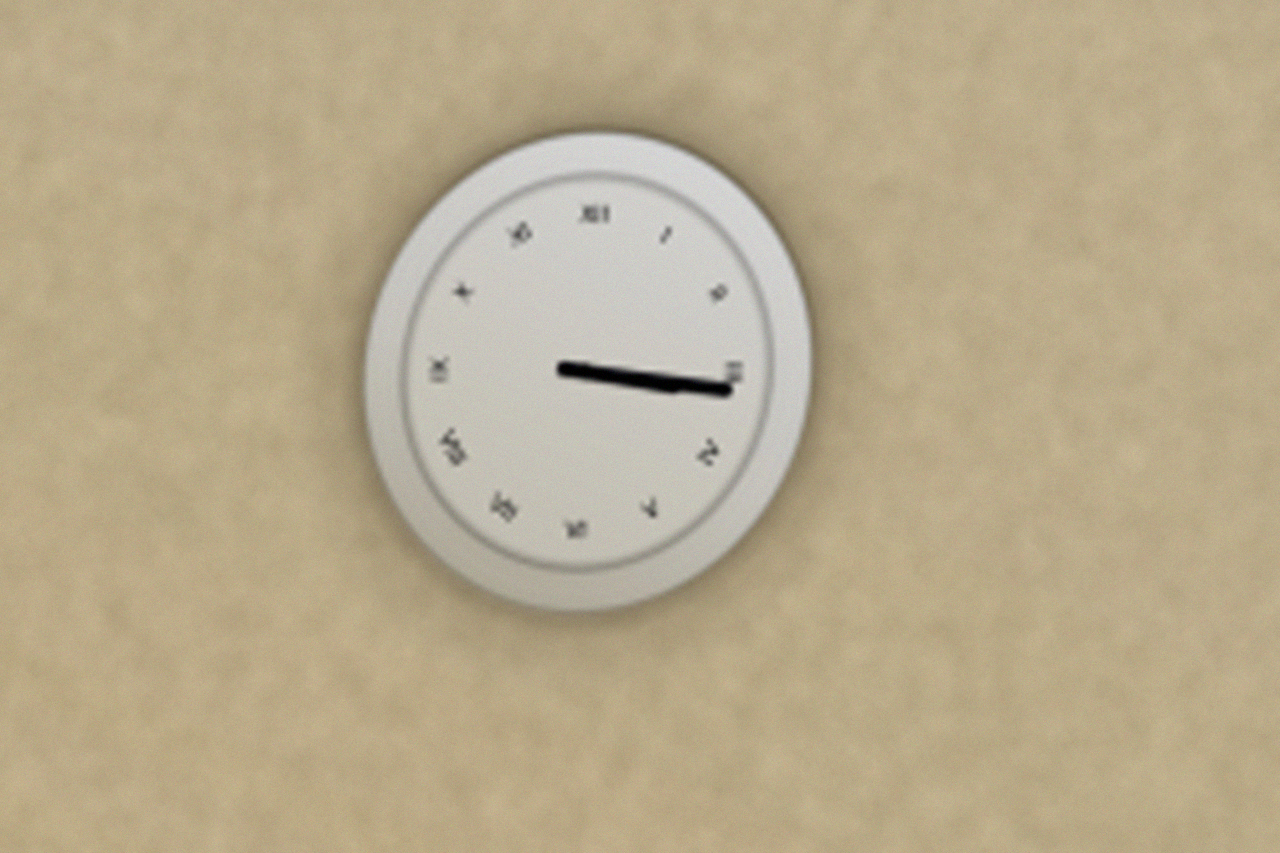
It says **3:16**
